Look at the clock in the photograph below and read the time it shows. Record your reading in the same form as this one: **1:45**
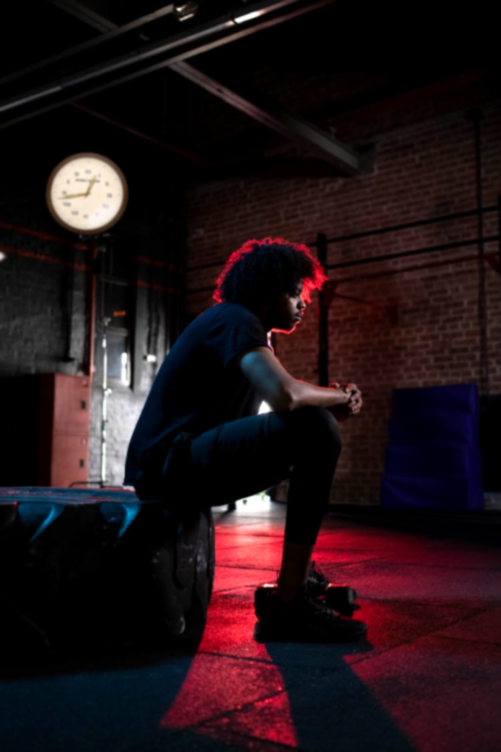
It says **12:43**
